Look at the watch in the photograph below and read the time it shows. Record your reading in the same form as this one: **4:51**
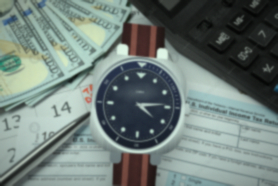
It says **4:14**
